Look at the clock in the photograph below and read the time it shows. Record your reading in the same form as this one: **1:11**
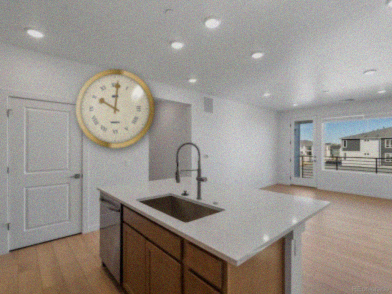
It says **10:01**
